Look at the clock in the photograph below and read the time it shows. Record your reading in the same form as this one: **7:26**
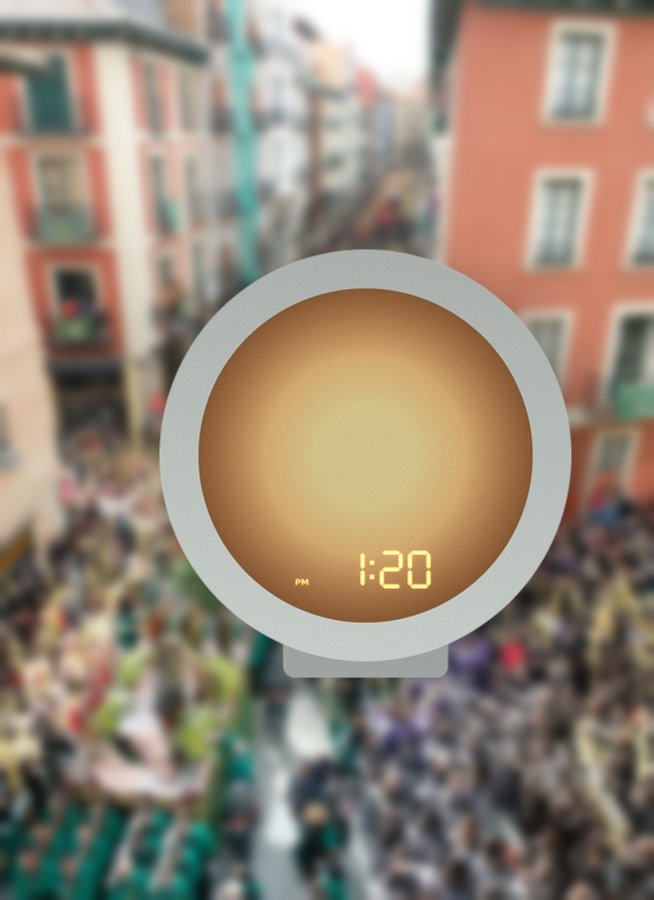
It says **1:20**
